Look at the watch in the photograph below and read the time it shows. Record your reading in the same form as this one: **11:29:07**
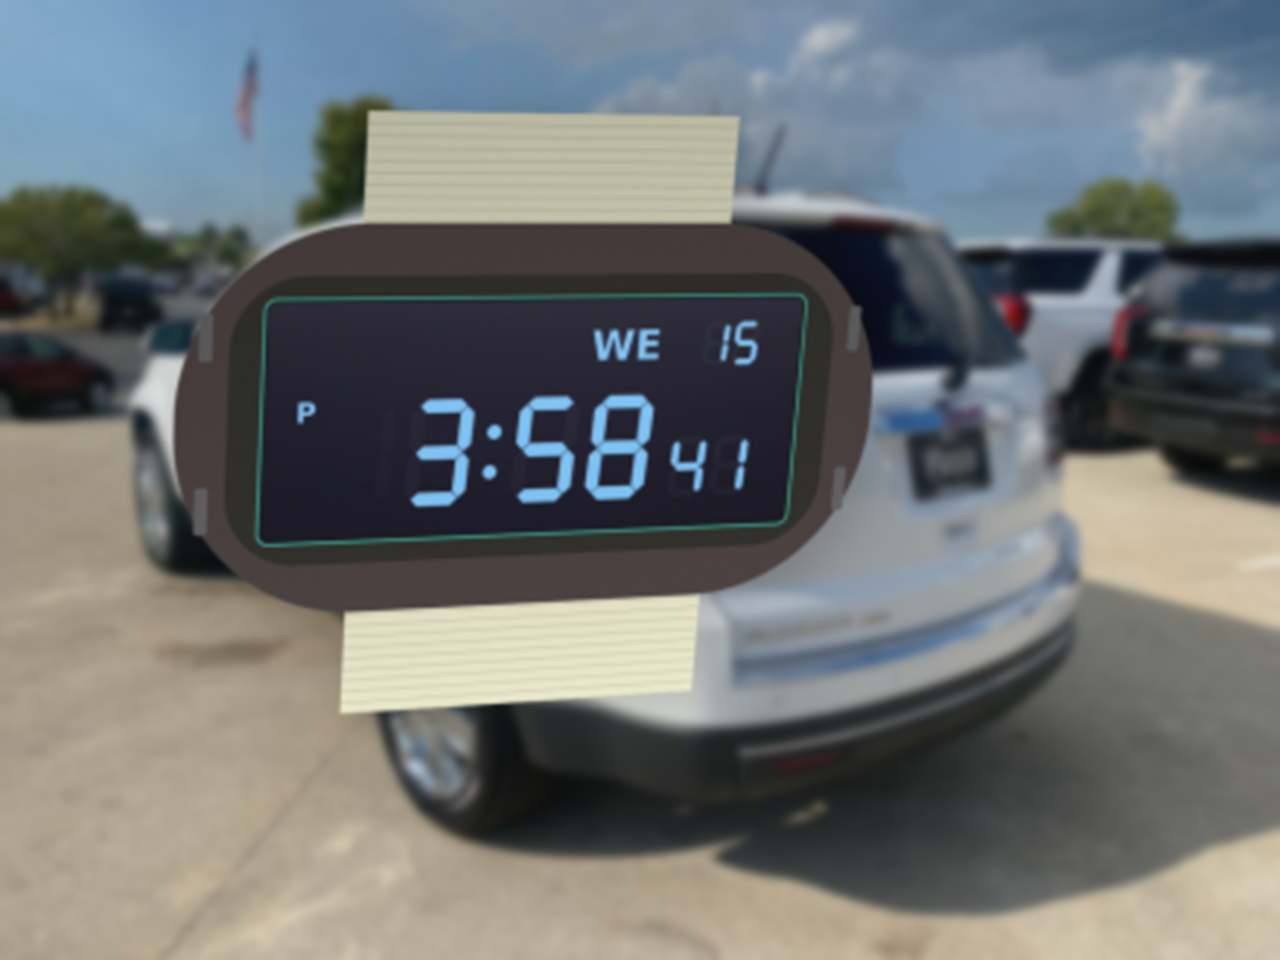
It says **3:58:41**
